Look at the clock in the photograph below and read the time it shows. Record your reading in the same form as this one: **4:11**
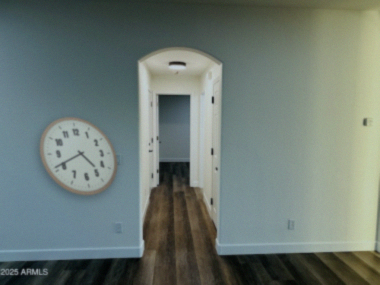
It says **4:41**
